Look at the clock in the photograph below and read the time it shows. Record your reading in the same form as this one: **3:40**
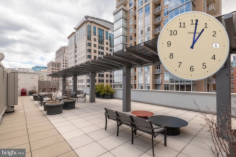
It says **1:01**
